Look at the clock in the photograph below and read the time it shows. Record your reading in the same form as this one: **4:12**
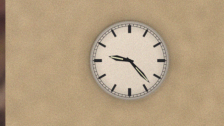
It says **9:23**
